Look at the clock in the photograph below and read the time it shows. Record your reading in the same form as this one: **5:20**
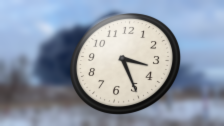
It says **3:25**
